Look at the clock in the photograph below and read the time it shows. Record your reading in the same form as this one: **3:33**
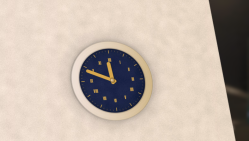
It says **11:49**
